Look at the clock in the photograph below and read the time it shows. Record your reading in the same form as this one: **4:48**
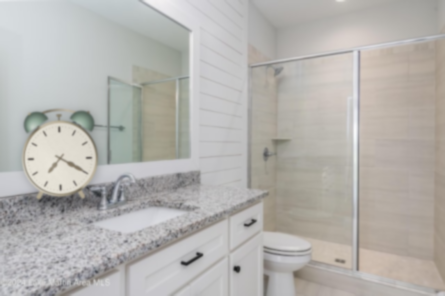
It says **7:20**
